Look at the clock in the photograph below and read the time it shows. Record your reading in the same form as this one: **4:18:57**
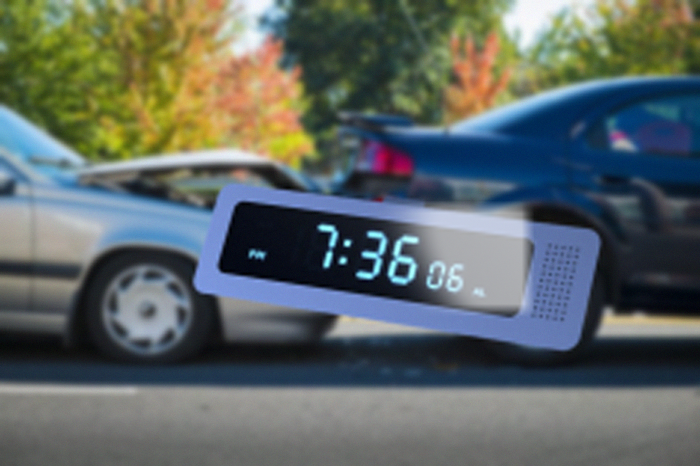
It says **7:36:06**
